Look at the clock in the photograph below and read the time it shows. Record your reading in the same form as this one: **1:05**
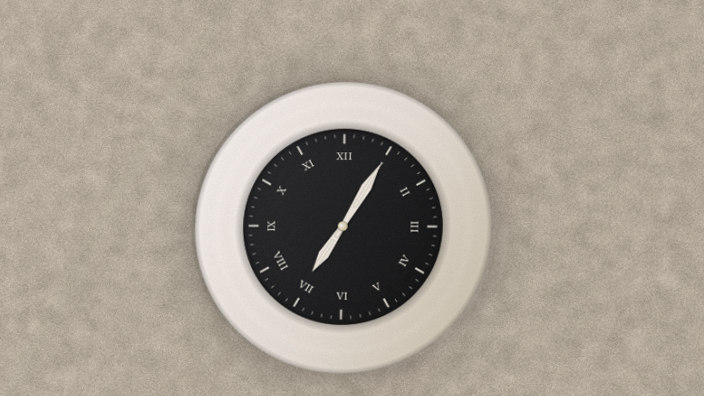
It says **7:05**
